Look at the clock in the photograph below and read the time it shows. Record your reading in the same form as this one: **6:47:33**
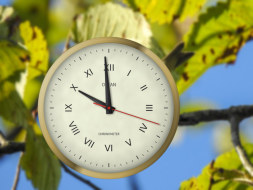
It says **9:59:18**
